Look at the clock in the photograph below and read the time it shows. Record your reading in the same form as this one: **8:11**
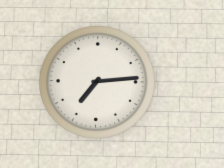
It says **7:14**
